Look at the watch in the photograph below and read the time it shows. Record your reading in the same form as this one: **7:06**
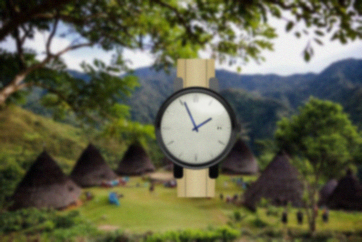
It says **1:56**
